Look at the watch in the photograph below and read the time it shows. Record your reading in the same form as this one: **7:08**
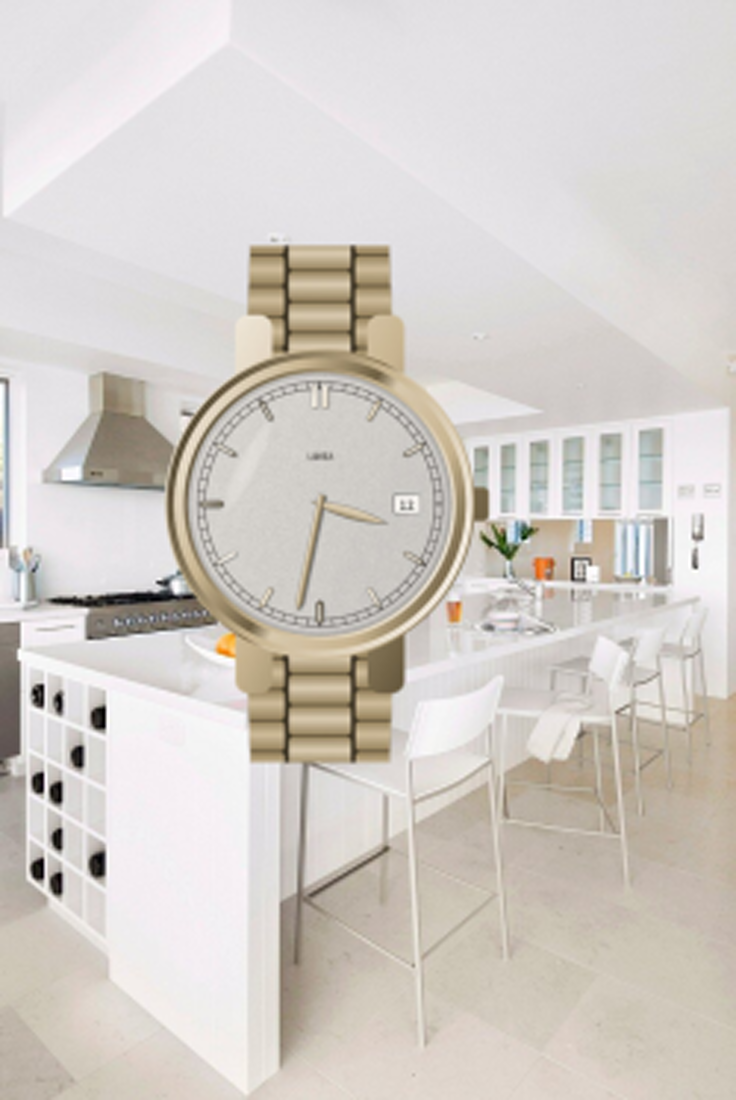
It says **3:32**
